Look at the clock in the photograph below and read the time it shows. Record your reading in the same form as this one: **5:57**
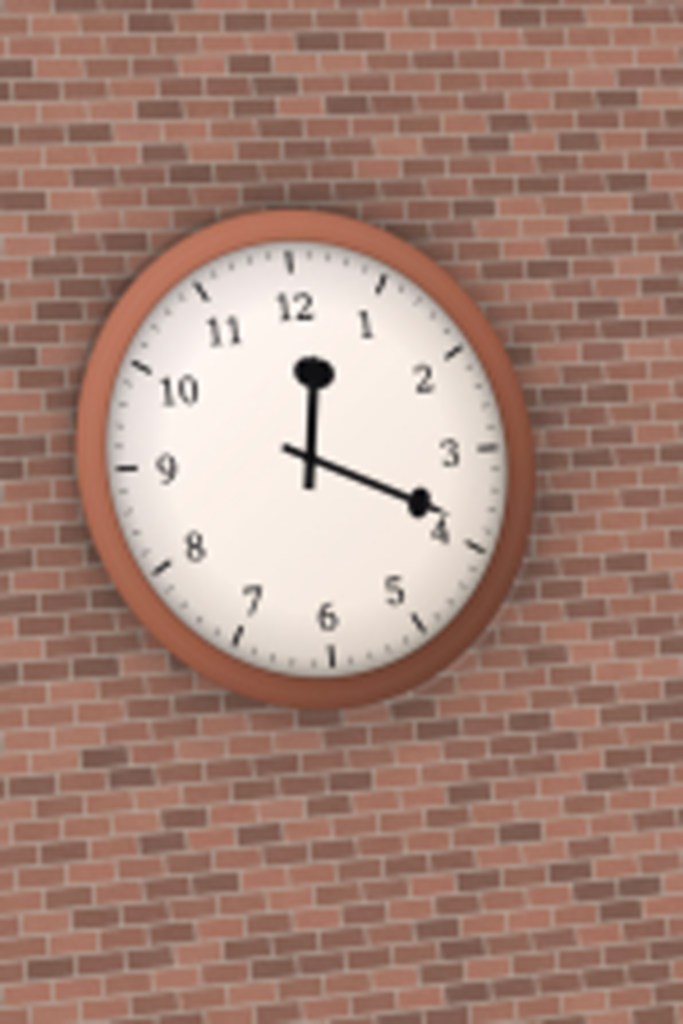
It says **12:19**
